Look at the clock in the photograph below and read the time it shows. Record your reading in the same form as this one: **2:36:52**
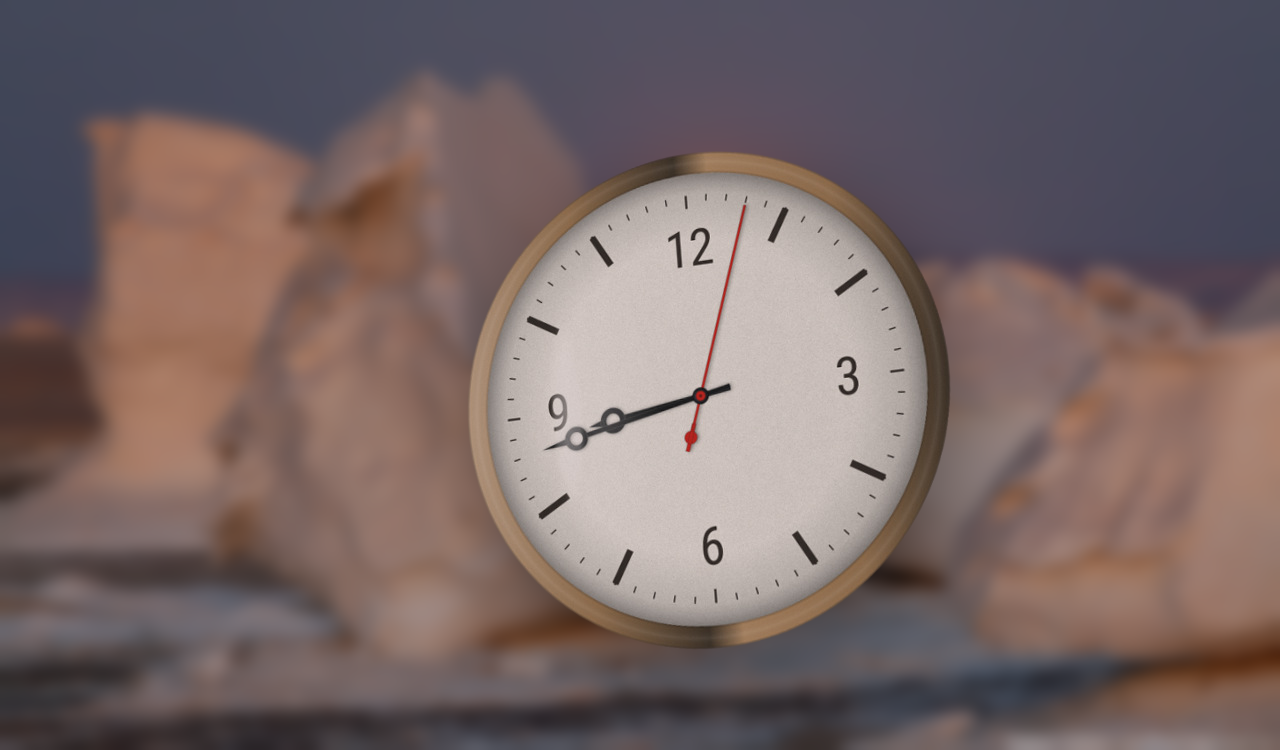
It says **8:43:03**
